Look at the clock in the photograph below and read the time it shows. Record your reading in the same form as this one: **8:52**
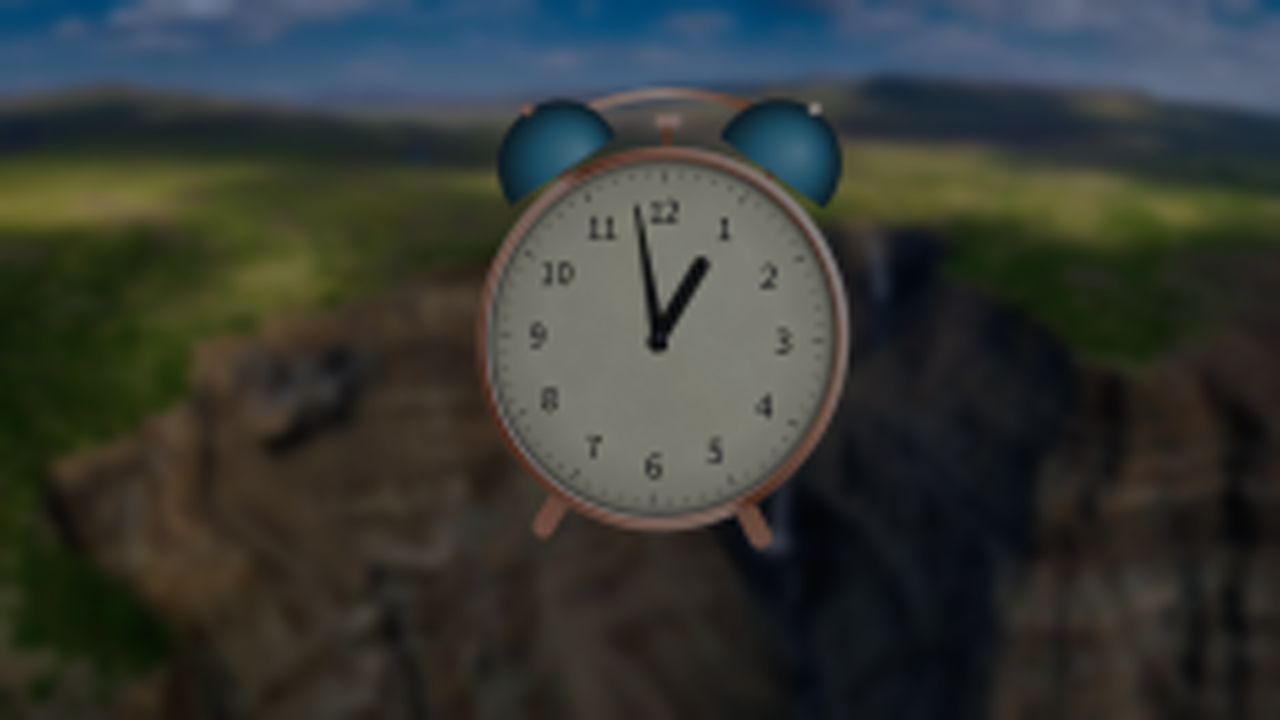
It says **12:58**
